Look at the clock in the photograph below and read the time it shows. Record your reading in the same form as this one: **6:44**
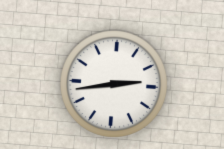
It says **2:43**
